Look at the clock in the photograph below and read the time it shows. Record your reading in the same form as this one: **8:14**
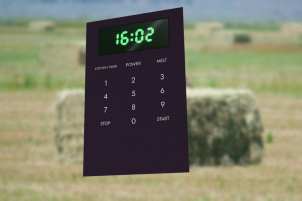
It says **16:02**
